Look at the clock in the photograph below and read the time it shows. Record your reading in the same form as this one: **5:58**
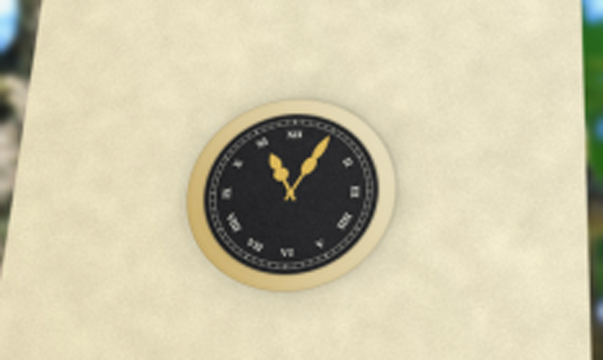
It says **11:05**
